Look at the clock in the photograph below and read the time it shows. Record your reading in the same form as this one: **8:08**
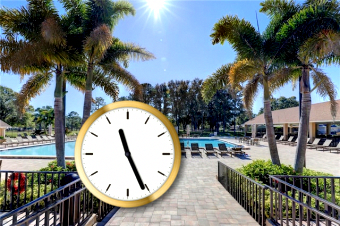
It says **11:26**
